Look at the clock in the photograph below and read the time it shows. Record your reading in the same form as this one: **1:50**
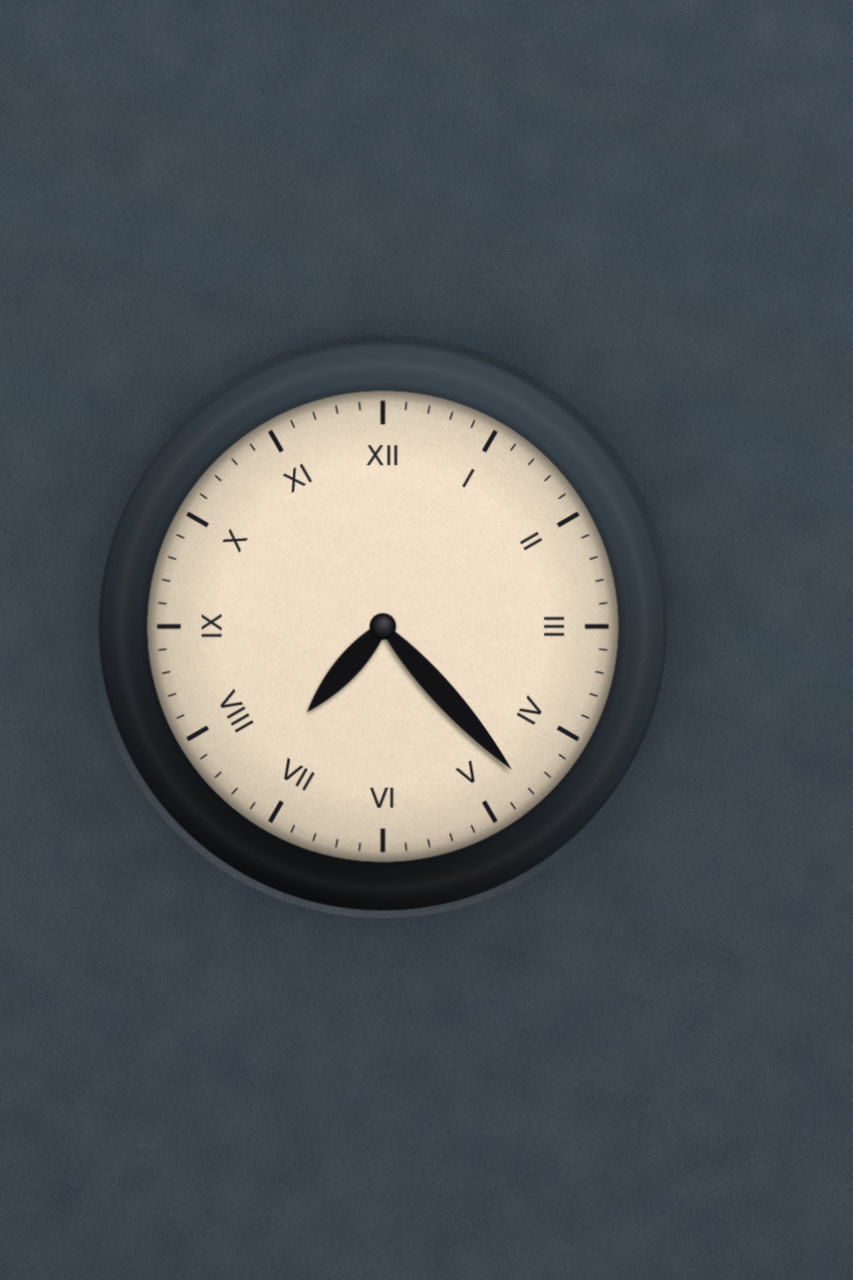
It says **7:23**
